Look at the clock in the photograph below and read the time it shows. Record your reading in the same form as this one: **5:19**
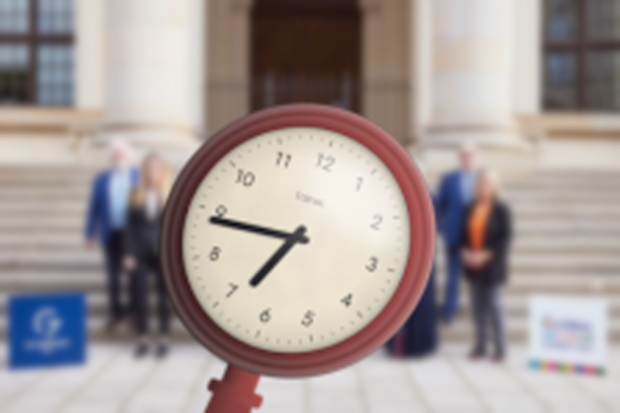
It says **6:44**
